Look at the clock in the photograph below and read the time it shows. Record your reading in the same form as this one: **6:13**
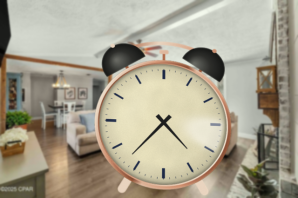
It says **4:37**
